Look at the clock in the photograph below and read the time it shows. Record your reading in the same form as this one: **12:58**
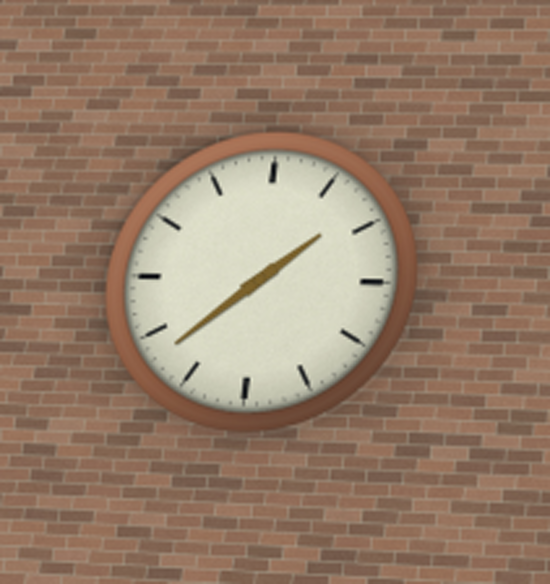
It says **1:38**
